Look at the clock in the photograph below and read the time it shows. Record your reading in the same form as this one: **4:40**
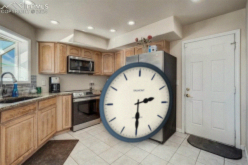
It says **2:30**
